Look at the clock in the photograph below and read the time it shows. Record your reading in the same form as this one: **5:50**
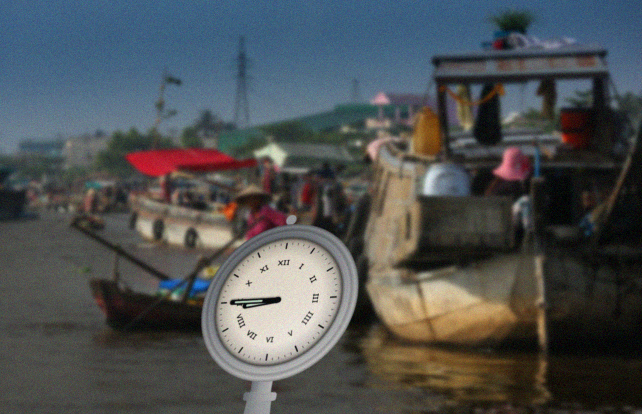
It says **8:45**
